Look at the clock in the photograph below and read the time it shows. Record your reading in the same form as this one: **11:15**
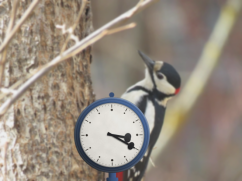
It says **3:20**
